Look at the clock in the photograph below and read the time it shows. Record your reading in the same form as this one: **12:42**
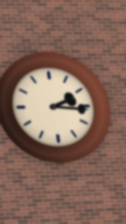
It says **2:16**
